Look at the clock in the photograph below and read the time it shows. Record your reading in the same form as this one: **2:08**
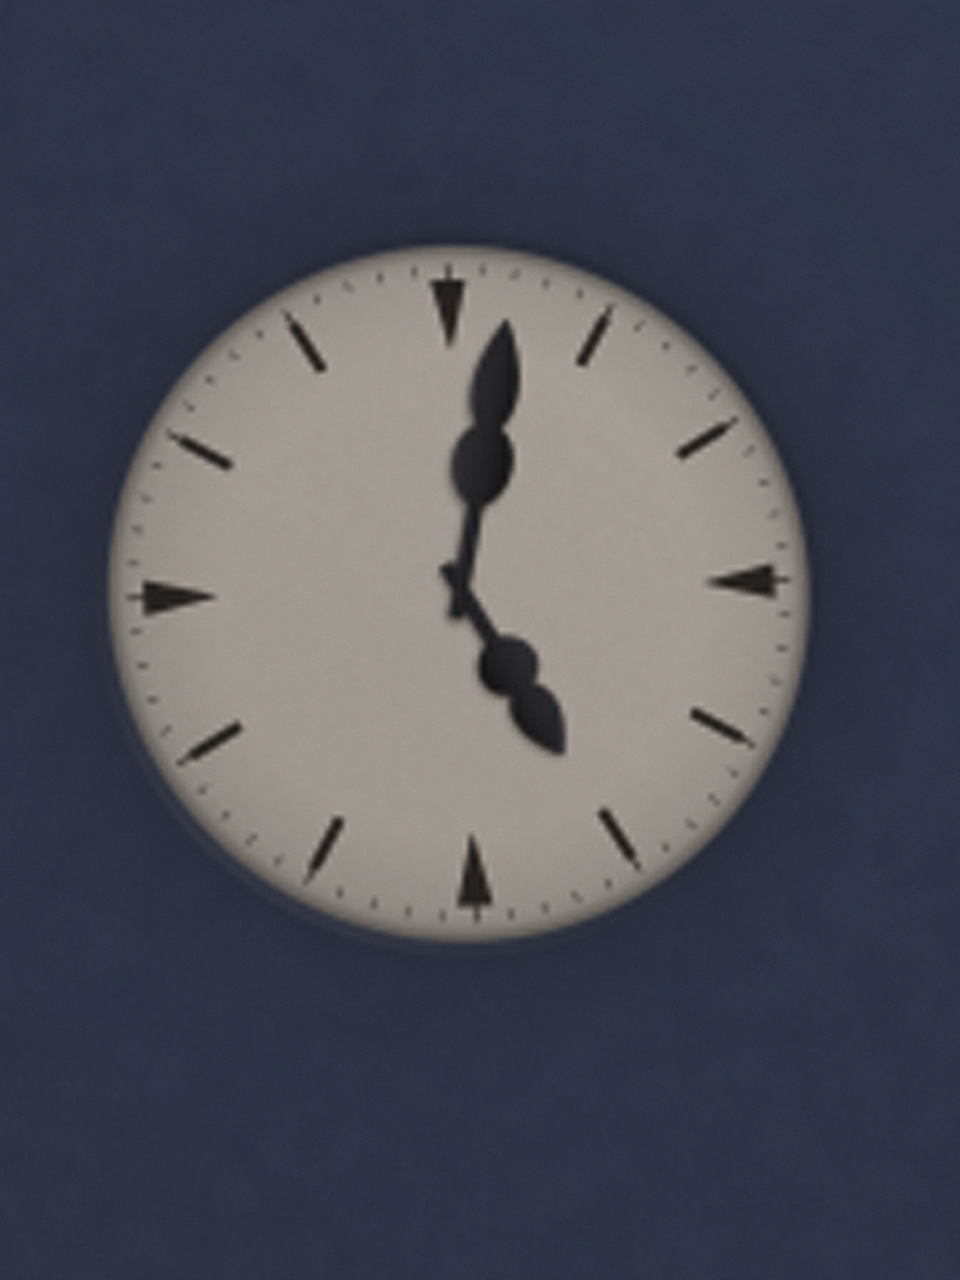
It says **5:02**
